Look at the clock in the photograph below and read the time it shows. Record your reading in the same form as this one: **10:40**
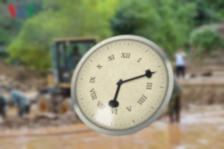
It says **6:11**
